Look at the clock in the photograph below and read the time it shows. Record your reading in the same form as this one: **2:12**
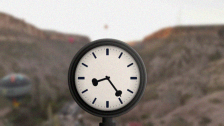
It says **8:24**
